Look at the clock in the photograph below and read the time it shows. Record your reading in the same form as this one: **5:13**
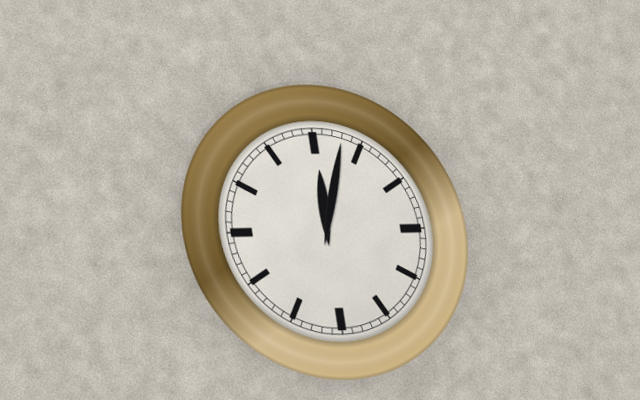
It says **12:03**
